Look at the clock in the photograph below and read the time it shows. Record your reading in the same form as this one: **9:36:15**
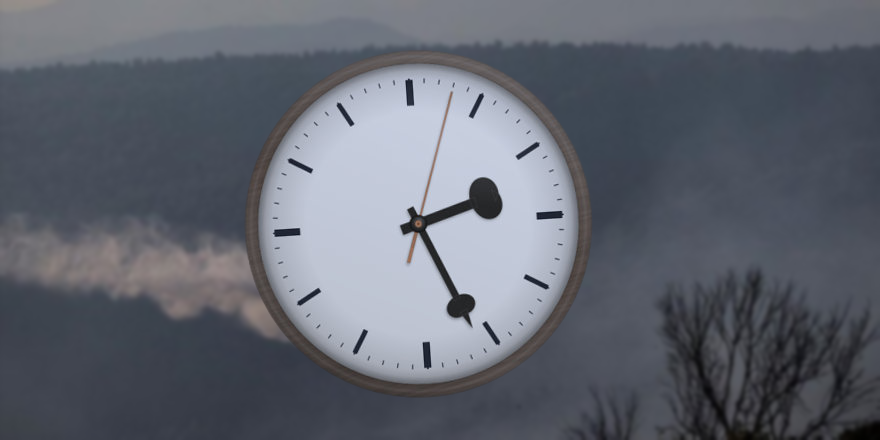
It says **2:26:03**
